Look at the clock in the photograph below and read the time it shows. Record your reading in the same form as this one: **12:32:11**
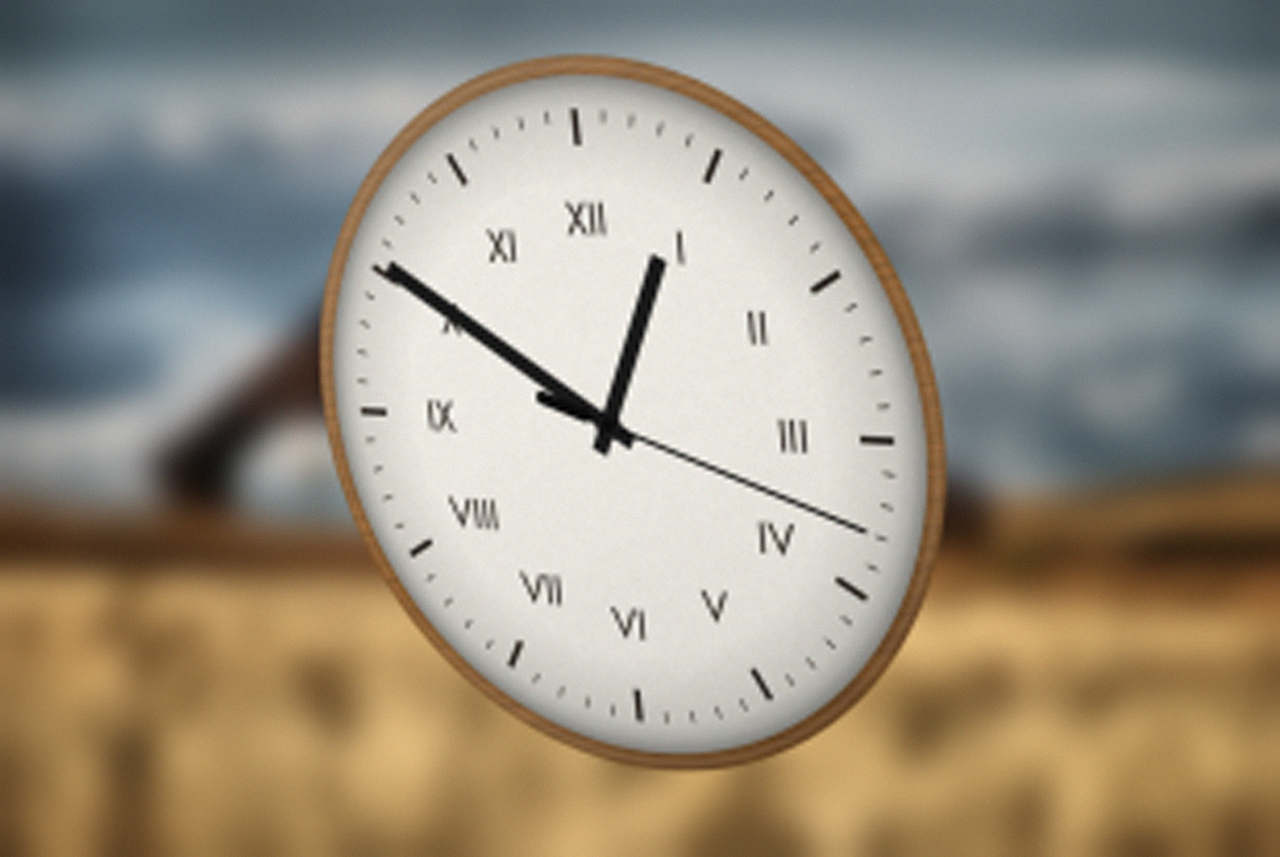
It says **12:50:18**
